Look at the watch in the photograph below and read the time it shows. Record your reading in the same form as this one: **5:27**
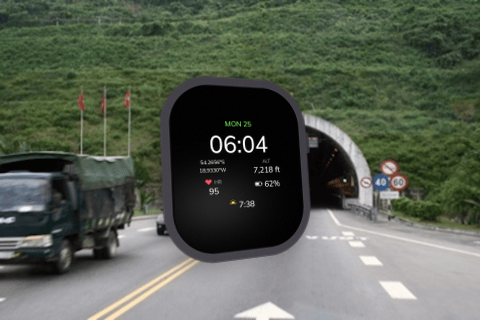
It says **6:04**
